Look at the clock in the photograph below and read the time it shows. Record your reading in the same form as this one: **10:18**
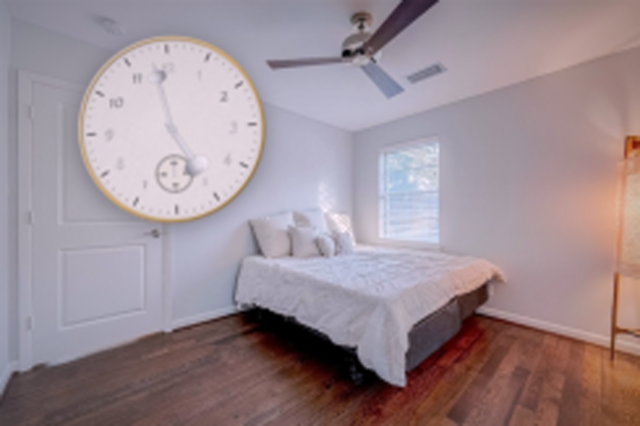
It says **4:58**
